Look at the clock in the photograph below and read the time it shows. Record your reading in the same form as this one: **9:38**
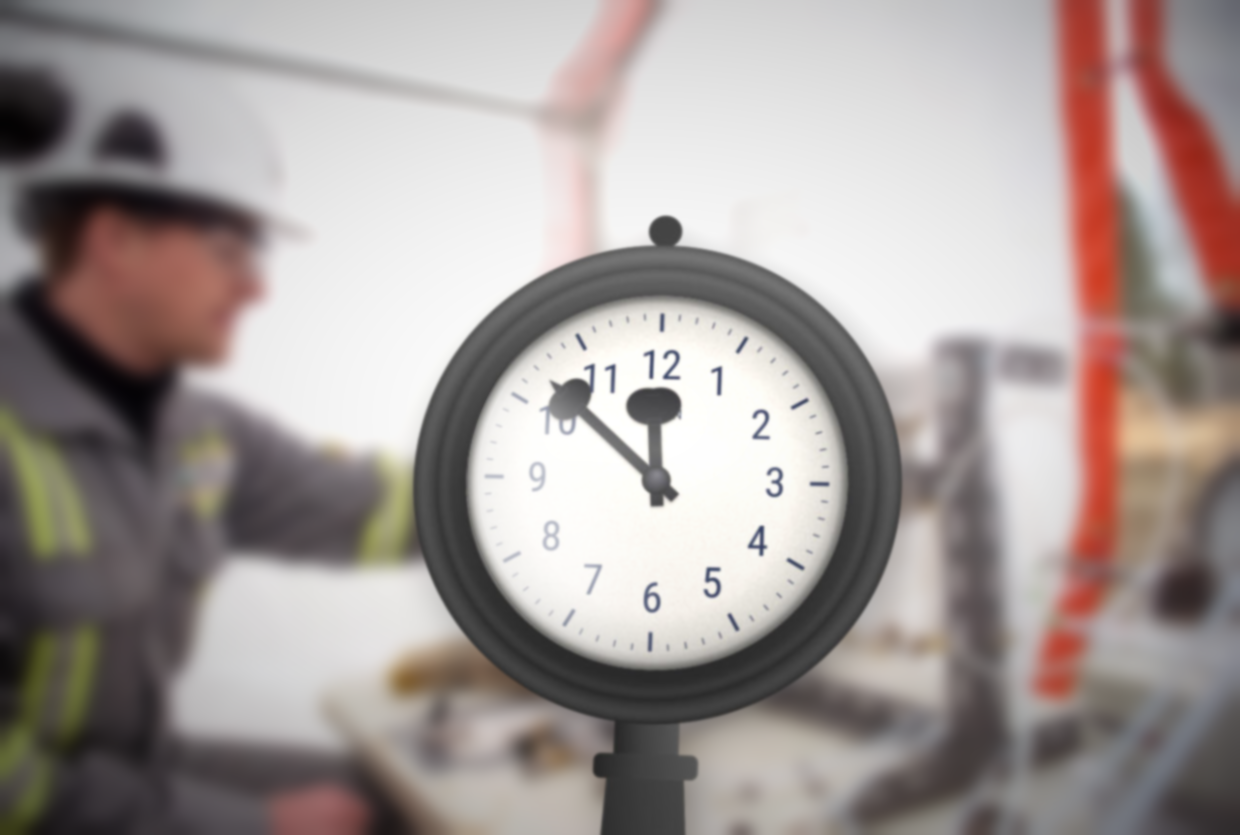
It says **11:52**
